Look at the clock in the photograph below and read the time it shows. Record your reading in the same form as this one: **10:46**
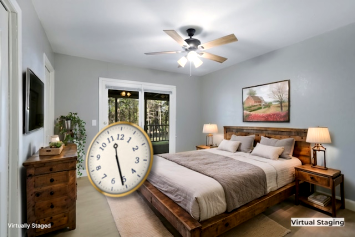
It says **11:26**
